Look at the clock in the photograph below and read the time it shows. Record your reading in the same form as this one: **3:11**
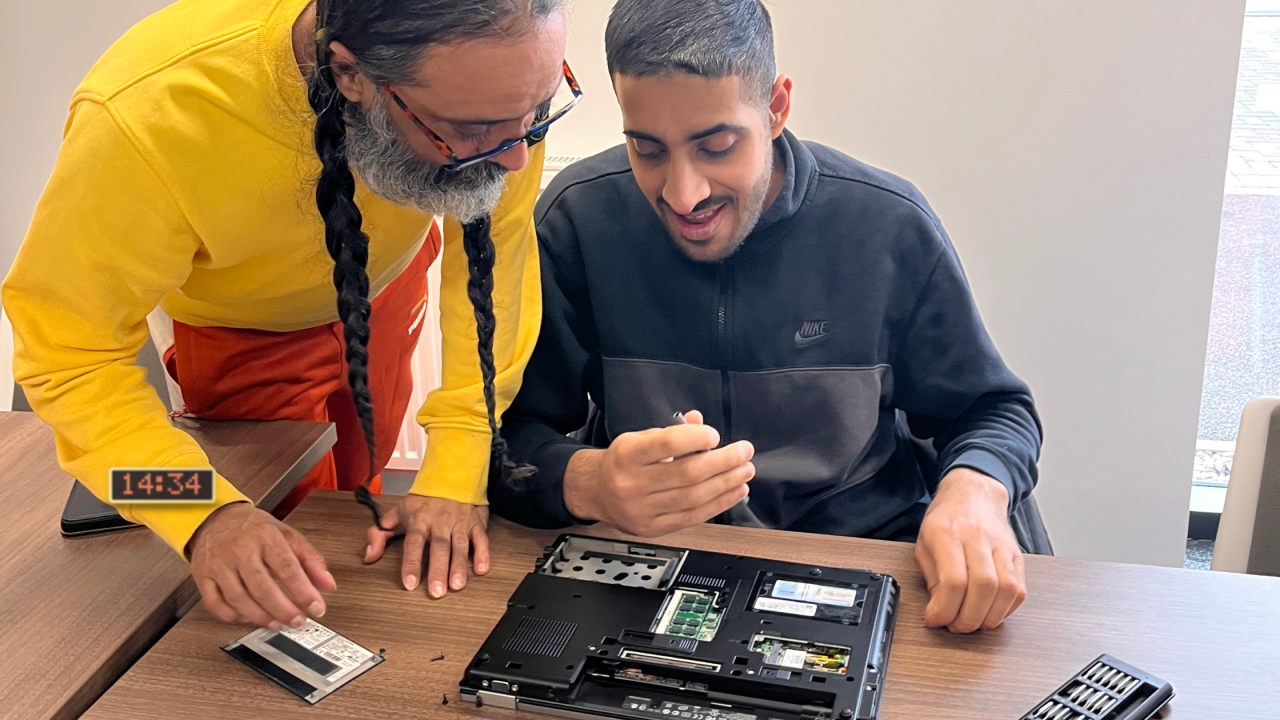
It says **14:34**
